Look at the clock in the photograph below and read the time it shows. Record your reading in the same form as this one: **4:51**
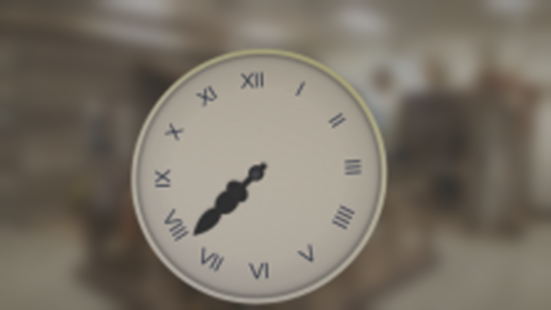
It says **7:38**
